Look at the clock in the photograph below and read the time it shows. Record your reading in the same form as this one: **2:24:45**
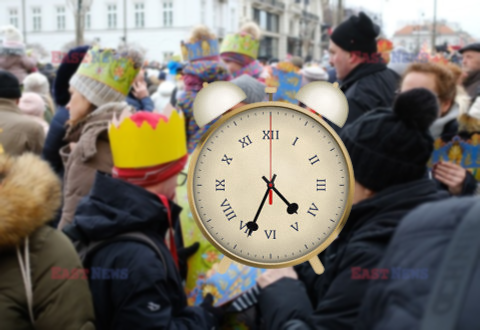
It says **4:34:00**
